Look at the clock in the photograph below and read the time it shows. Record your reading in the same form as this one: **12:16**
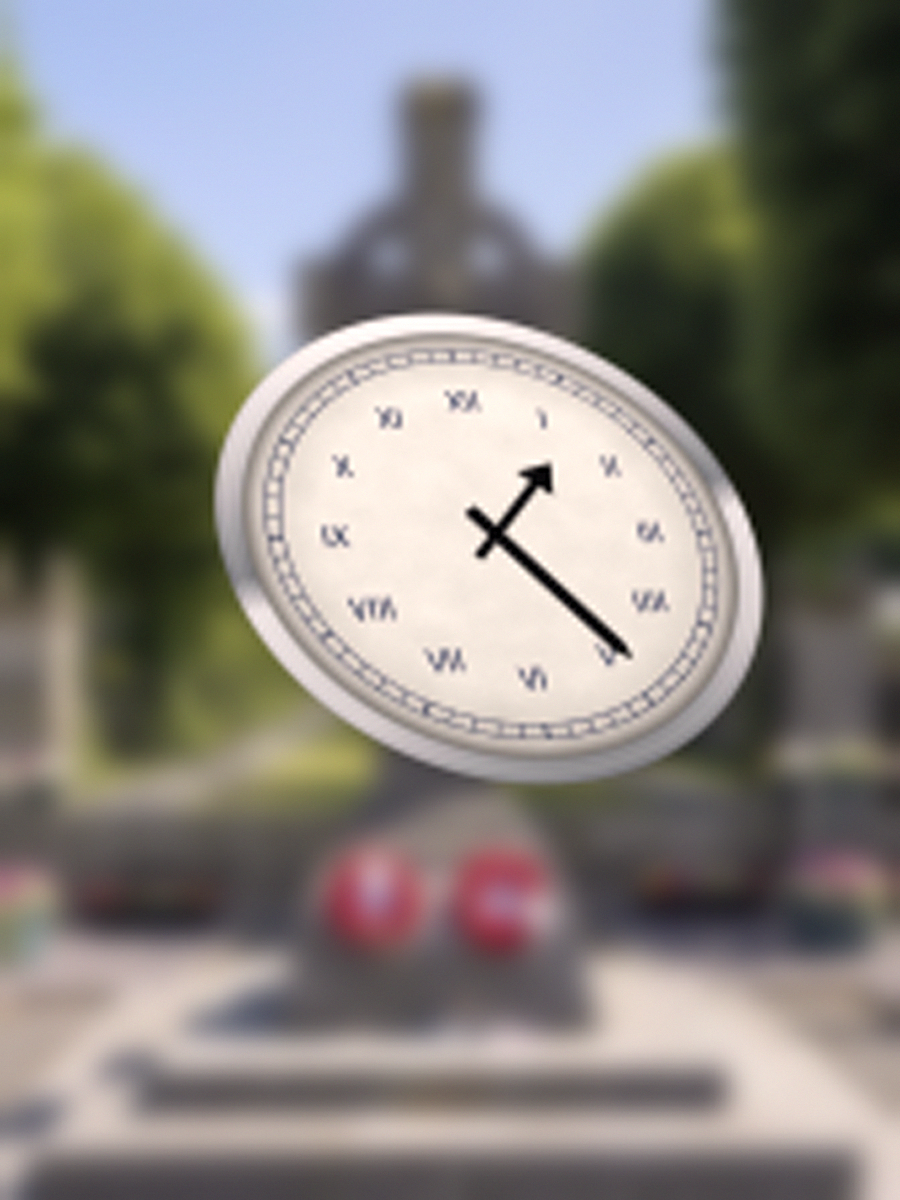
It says **1:24**
